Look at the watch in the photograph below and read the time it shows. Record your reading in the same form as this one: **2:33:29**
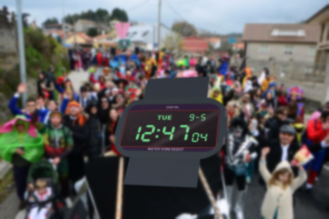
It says **12:47:04**
